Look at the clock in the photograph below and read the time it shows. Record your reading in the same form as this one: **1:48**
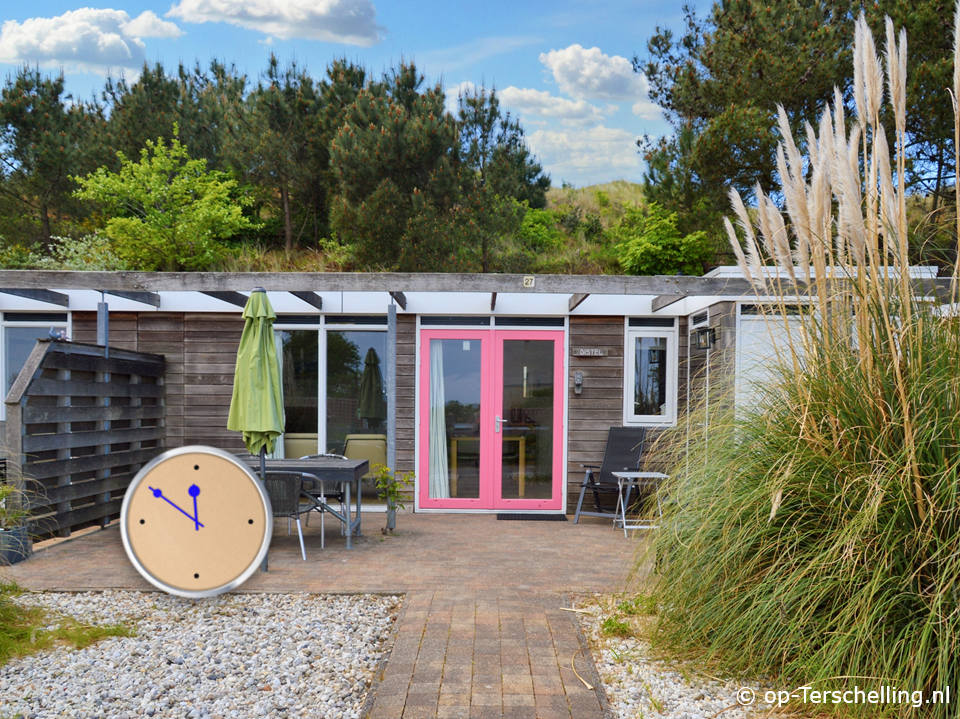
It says **11:51**
